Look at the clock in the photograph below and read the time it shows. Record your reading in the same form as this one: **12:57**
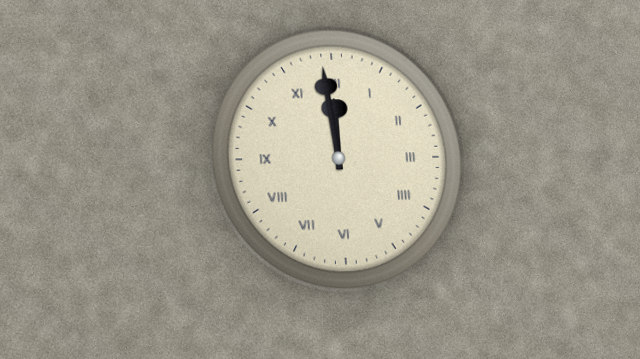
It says **11:59**
